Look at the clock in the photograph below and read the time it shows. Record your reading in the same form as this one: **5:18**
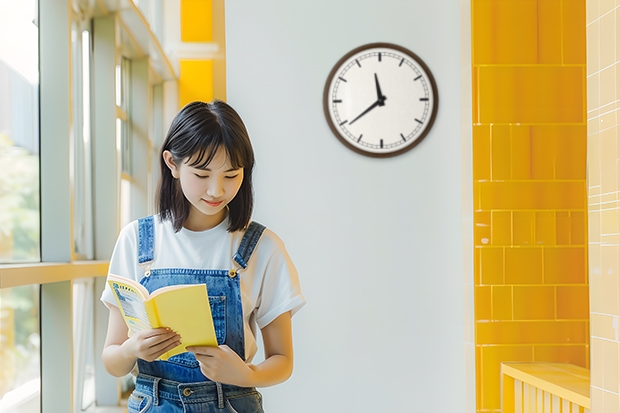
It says **11:39**
